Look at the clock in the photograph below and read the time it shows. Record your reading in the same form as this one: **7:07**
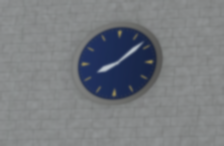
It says **8:08**
